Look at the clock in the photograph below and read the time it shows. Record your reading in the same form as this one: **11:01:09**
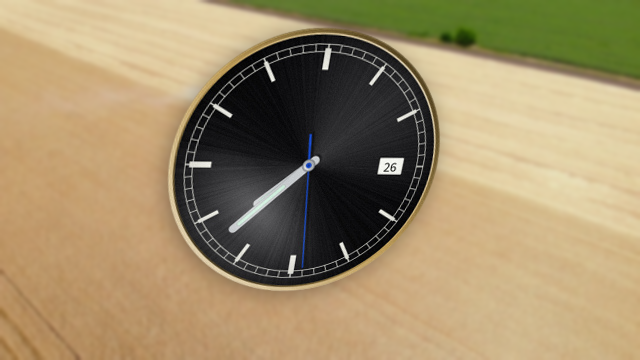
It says **7:37:29**
